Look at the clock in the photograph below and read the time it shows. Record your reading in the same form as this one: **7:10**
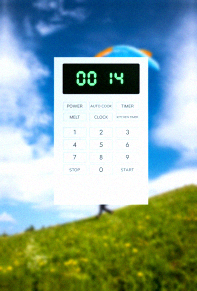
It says **0:14**
